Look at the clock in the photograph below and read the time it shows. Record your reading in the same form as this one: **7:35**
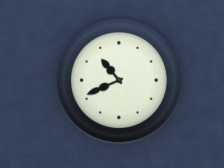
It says **10:41**
